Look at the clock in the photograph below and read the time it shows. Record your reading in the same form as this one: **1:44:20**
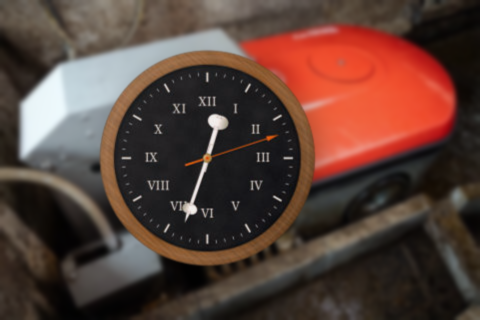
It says **12:33:12**
